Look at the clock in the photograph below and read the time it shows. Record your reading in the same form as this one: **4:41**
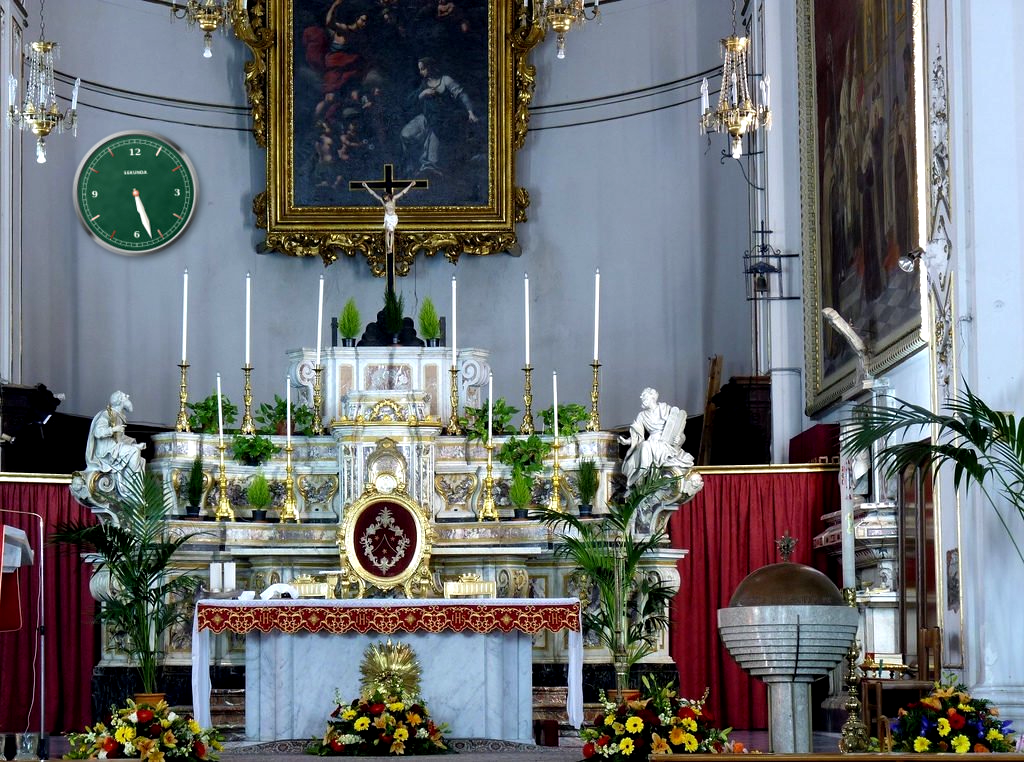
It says **5:27**
